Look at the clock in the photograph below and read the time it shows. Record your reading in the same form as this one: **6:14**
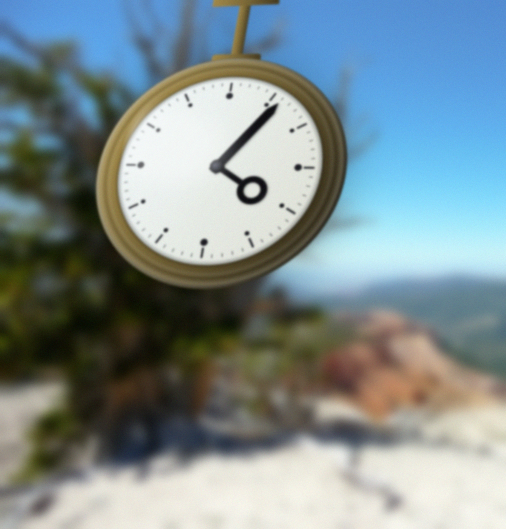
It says **4:06**
